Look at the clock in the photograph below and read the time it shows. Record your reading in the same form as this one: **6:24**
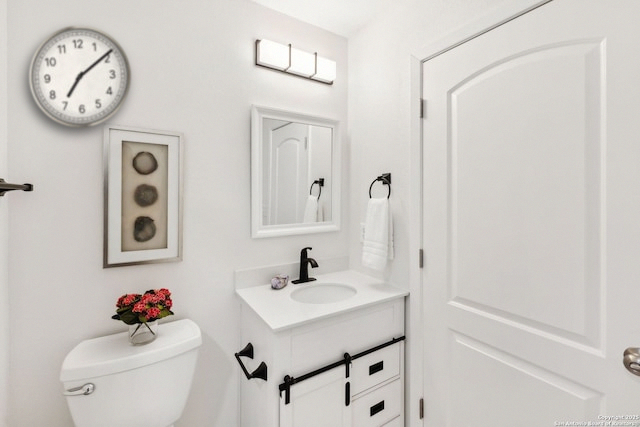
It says **7:09**
